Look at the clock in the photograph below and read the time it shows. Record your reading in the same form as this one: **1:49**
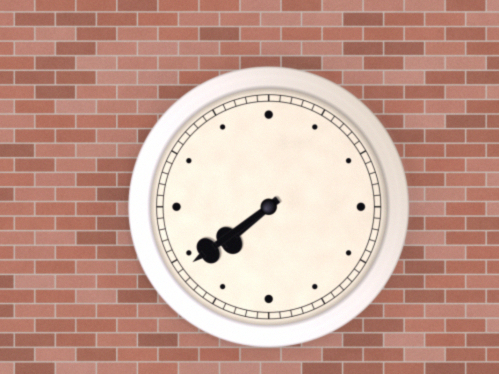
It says **7:39**
